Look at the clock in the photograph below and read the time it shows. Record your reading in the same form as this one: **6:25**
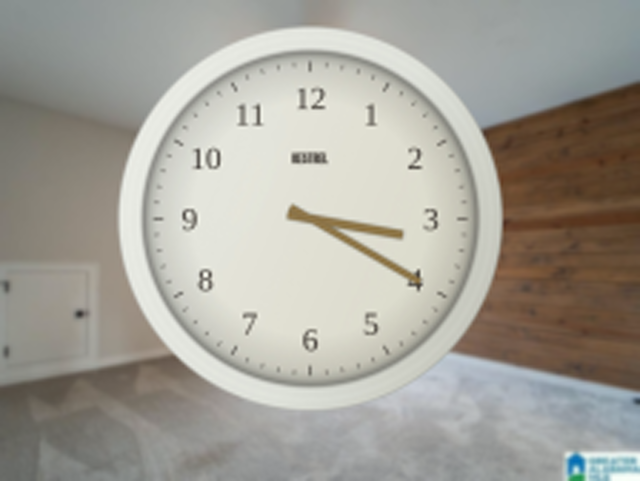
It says **3:20**
